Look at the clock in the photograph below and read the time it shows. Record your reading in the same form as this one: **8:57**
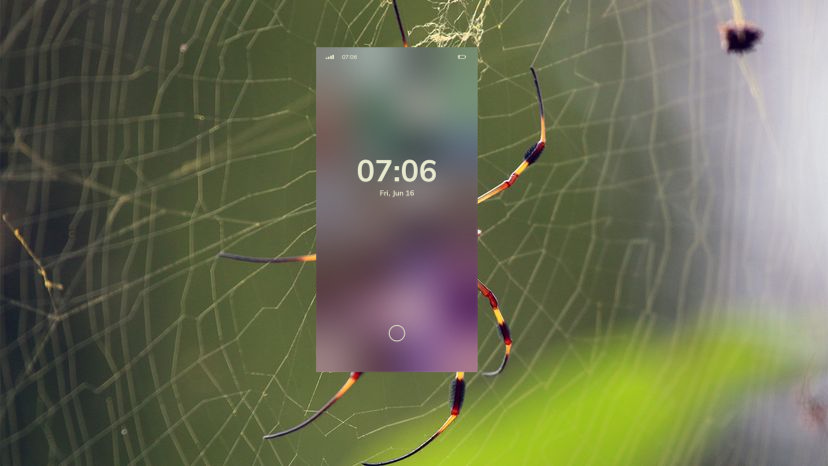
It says **7:06**
